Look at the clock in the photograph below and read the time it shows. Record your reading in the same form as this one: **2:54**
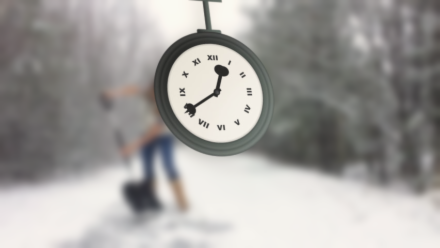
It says **12:40**
